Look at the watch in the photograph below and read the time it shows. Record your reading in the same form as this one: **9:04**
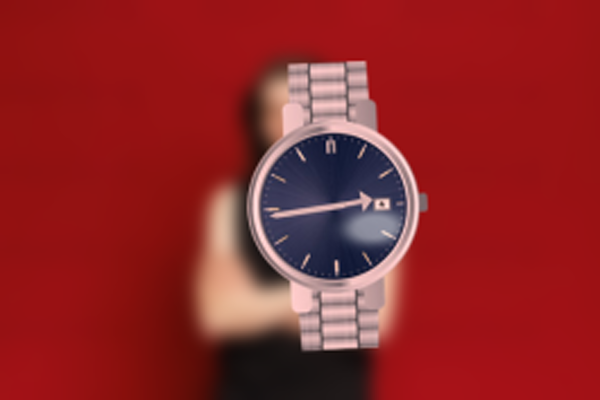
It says **2:44**
